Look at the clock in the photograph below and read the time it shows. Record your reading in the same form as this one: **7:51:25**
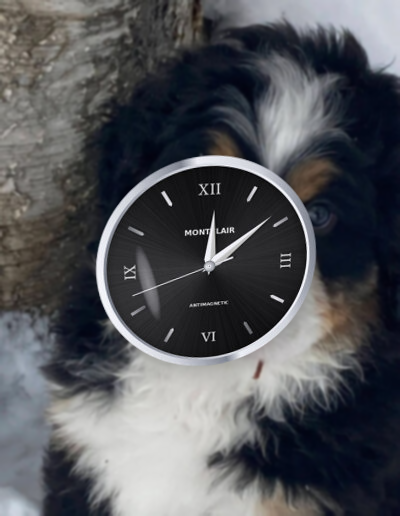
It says **12:08:42**
